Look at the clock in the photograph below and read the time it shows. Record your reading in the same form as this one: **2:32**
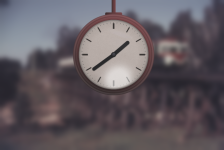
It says **1:39**
